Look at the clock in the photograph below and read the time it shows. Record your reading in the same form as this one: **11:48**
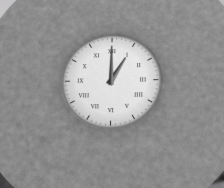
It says **1:00**
